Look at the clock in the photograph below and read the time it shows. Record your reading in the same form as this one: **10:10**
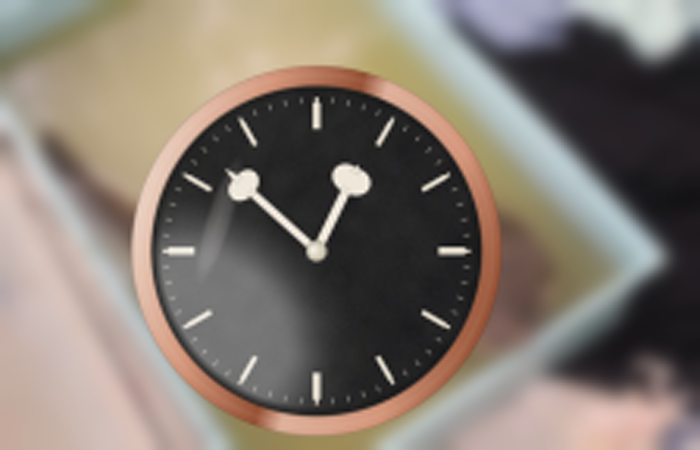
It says **12:52**
